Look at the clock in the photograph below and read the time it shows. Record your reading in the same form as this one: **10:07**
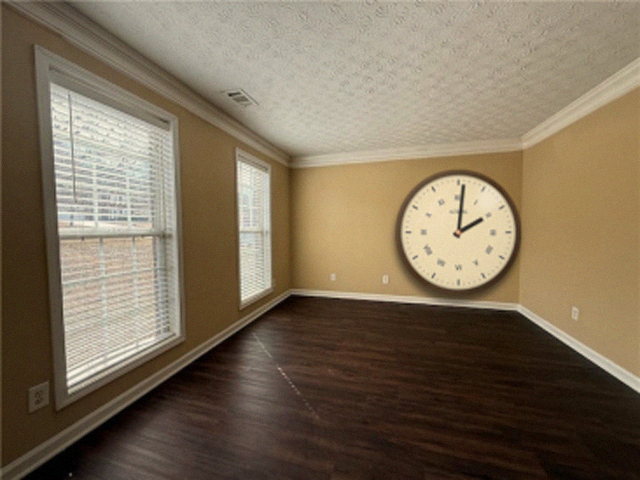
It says **2:01**
